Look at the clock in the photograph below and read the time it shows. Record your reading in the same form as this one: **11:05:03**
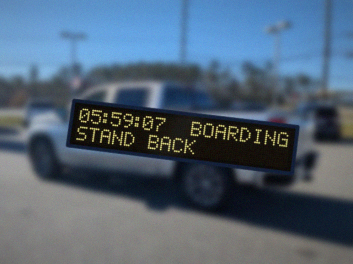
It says **5:59:07**
